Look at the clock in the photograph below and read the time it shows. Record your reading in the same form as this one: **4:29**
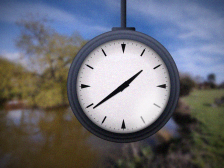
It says **1:39**
